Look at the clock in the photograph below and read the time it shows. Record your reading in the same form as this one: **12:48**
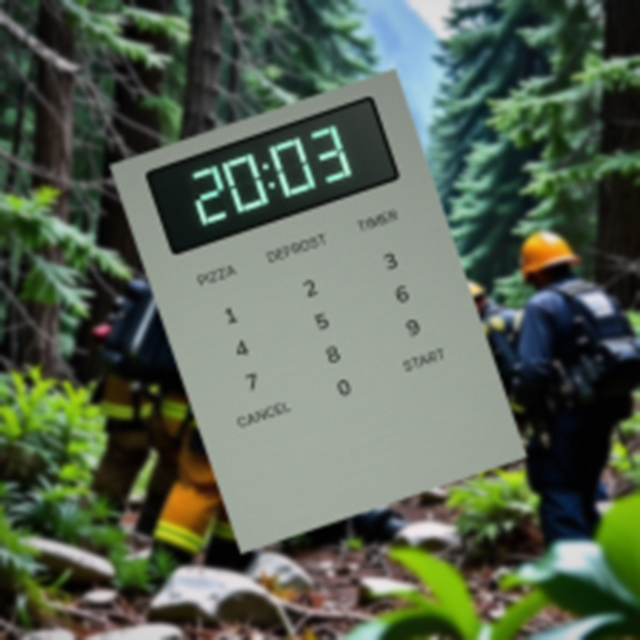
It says **20:03**
